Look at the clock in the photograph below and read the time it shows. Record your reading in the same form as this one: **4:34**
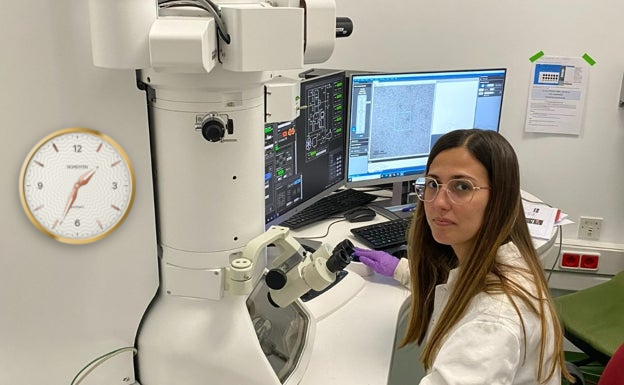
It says **1:34**
